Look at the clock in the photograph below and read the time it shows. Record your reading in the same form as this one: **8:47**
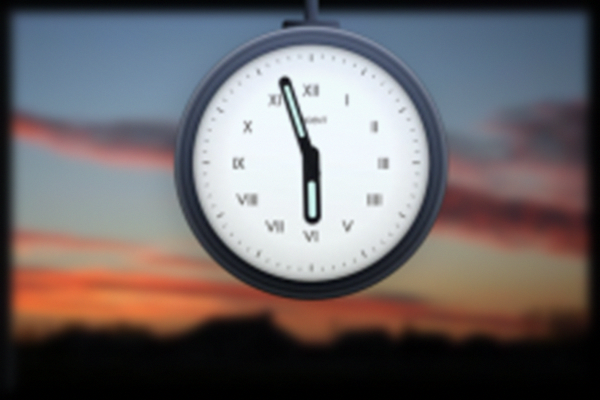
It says **5:57**
